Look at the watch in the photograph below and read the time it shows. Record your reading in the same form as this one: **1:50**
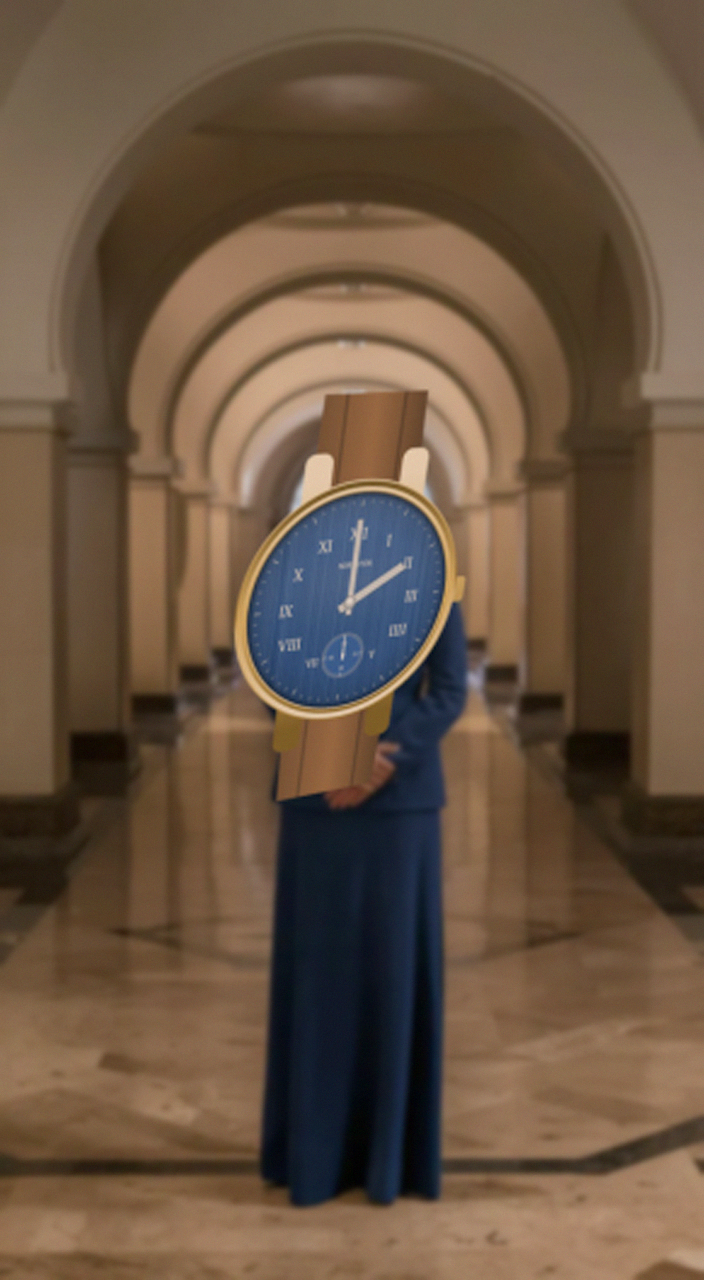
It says **2:00**
